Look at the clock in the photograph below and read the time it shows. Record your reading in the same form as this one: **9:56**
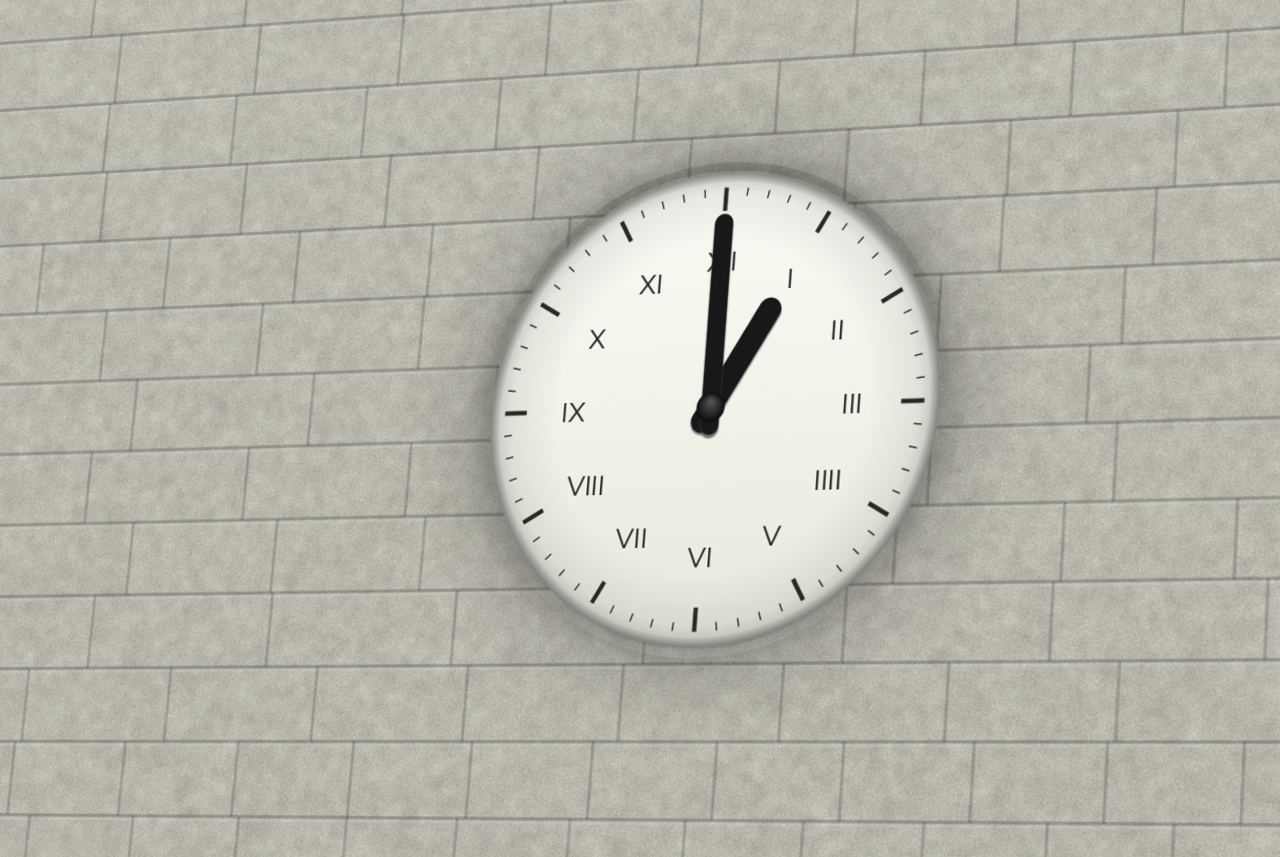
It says **1:00**
